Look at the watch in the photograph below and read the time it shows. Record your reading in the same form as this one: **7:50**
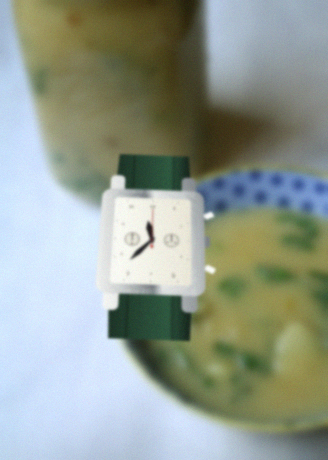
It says **11:37**
